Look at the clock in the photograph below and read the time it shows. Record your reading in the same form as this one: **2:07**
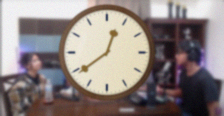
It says **12:39**
